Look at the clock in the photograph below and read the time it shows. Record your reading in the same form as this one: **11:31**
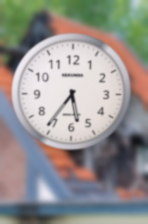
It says **5:36**
